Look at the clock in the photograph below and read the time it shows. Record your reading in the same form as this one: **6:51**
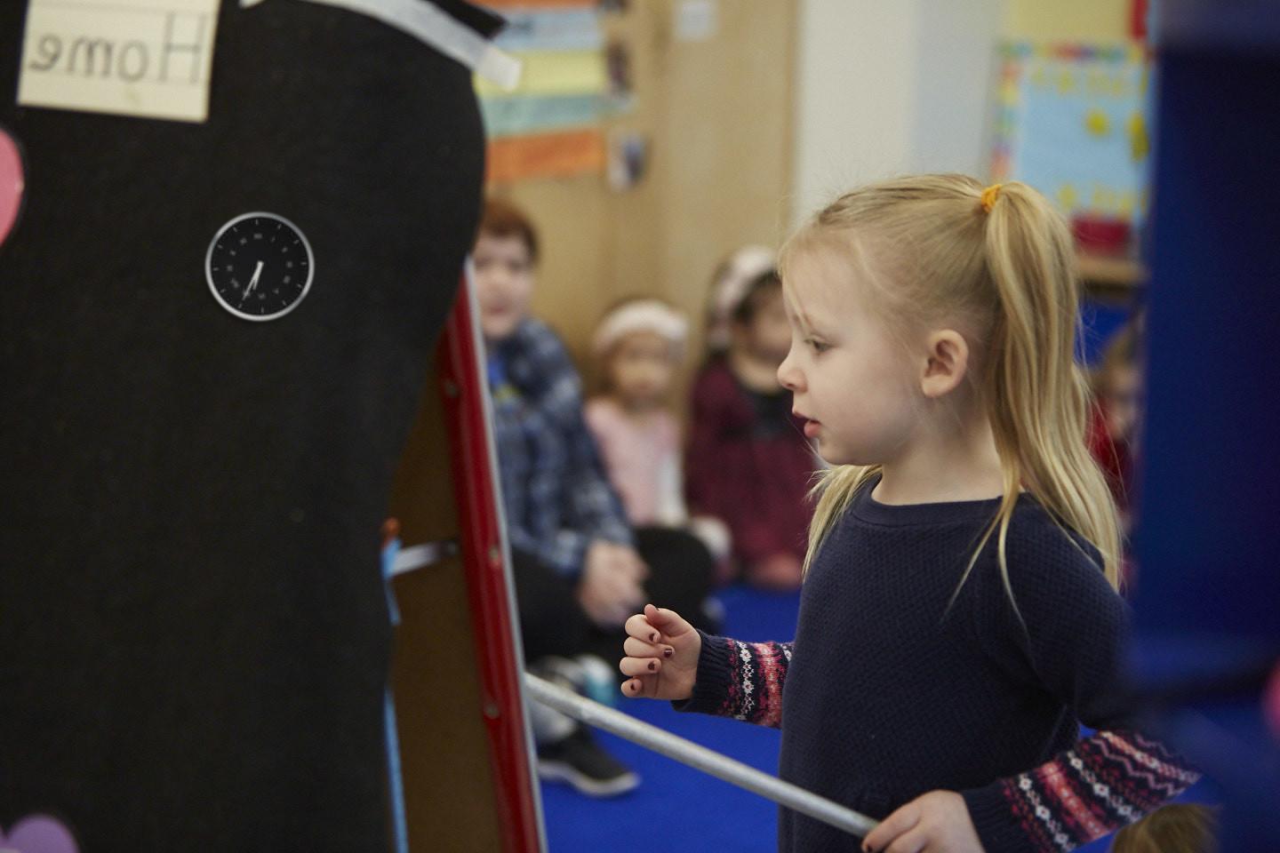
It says **6:35**
